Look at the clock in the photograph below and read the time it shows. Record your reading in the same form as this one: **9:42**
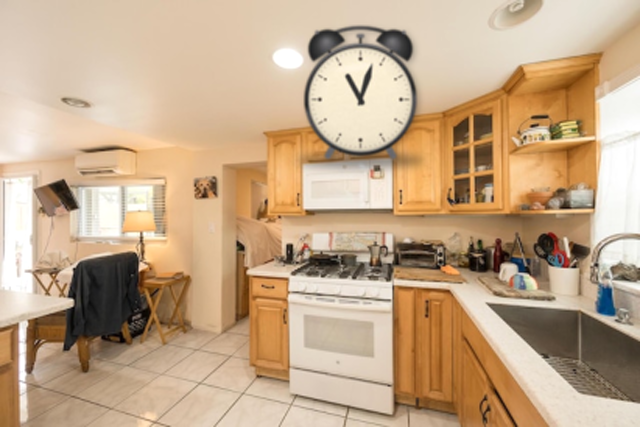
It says **11:03**
